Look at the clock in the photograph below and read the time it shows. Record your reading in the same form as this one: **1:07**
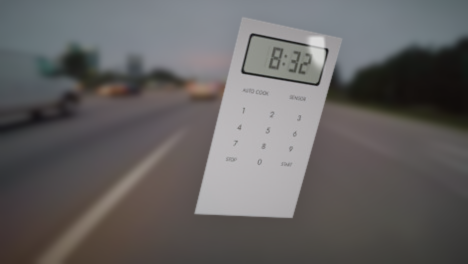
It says **8:32**
